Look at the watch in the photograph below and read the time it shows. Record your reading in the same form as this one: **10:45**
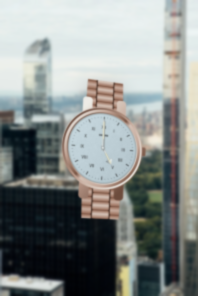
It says **5:00**
